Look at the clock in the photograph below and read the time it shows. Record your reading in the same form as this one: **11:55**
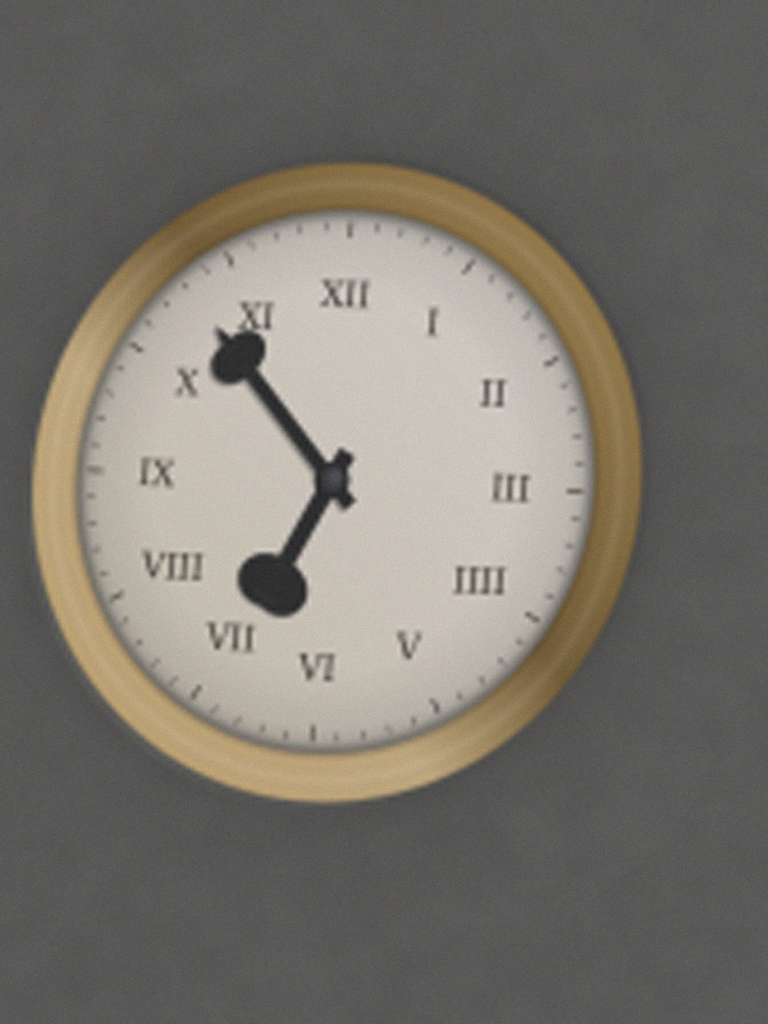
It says **6:53**
